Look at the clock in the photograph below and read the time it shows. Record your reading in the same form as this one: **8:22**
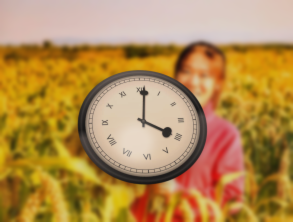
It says **4:01**
